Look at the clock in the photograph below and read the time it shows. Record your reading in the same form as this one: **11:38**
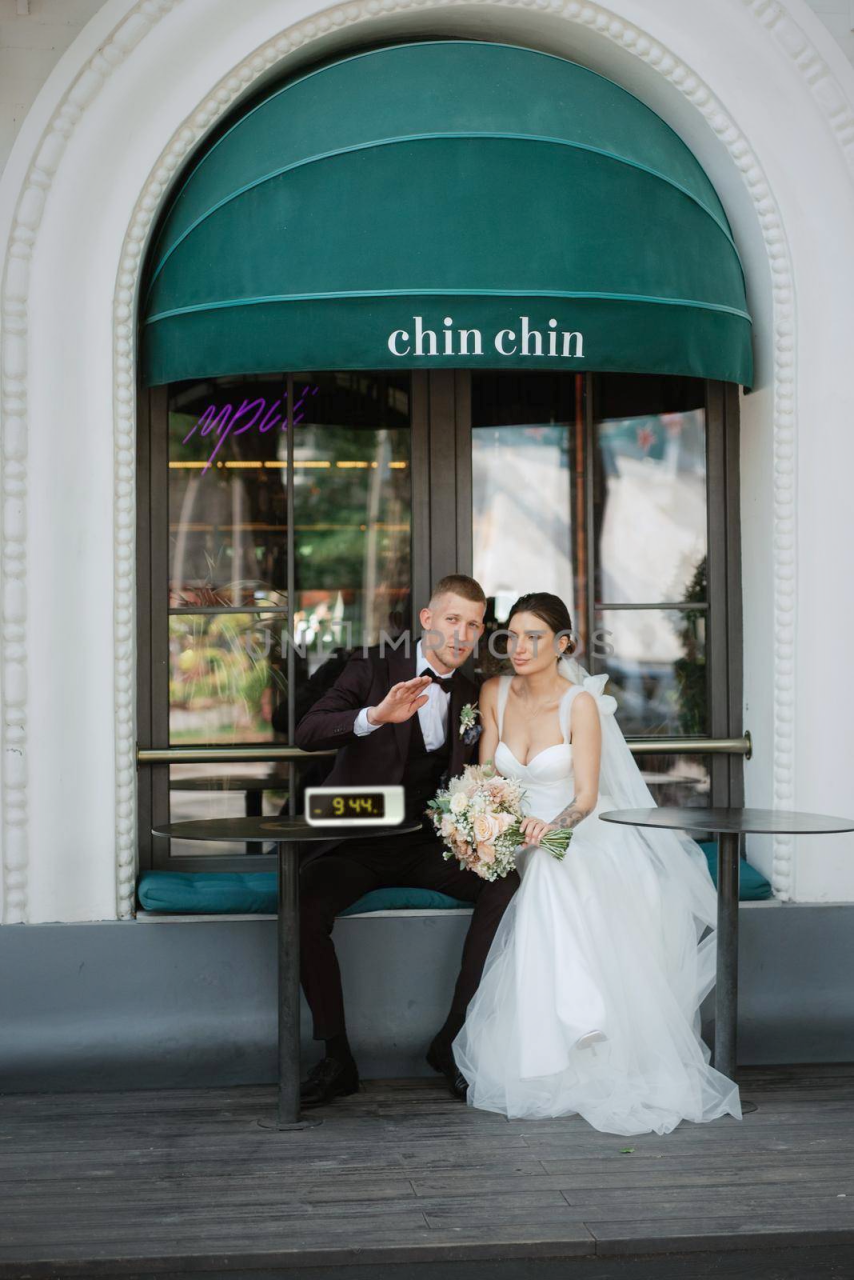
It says **9:44**
